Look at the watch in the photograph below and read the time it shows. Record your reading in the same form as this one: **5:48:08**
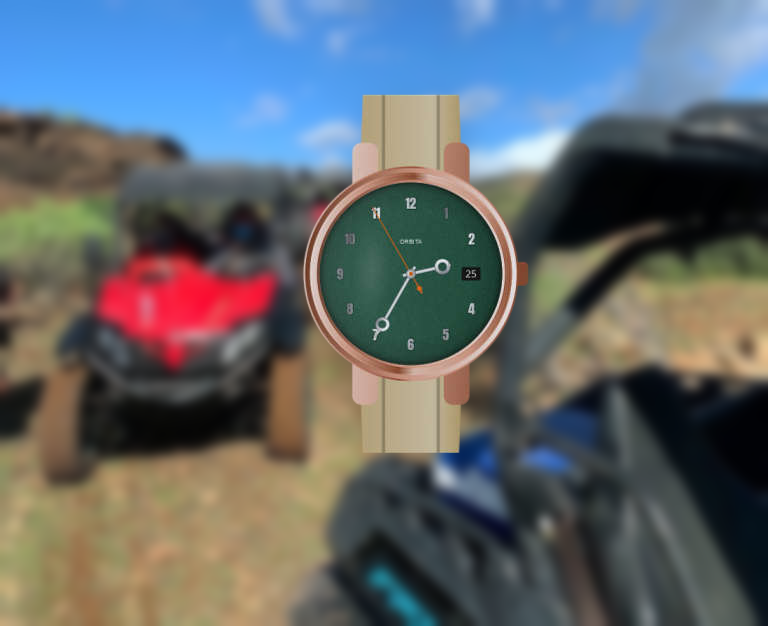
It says **2:34:55**
